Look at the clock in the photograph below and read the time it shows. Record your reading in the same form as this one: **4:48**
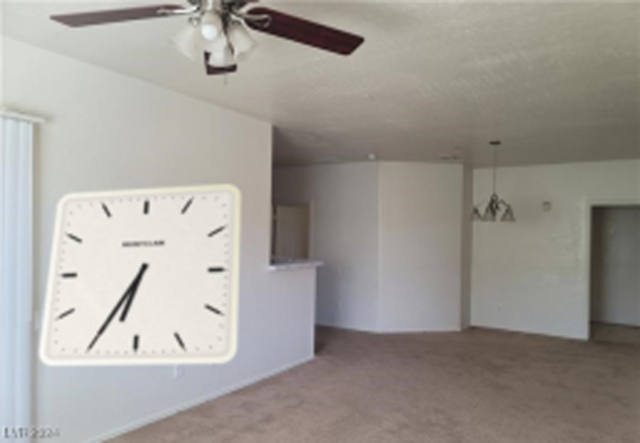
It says **6:35**
